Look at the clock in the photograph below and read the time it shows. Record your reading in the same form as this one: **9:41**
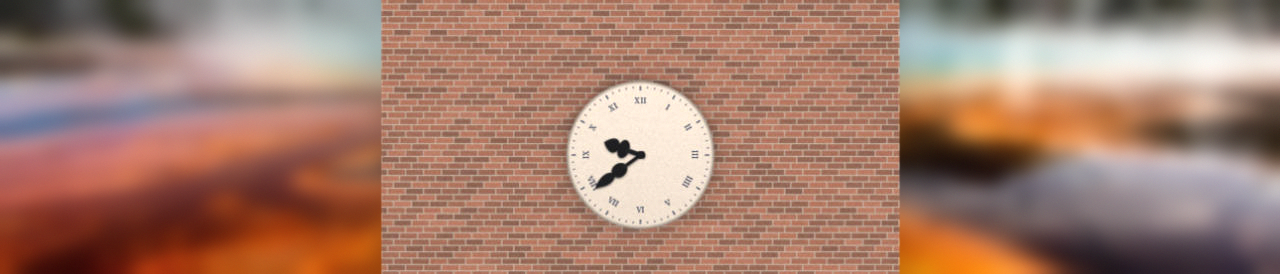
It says **9:39**
